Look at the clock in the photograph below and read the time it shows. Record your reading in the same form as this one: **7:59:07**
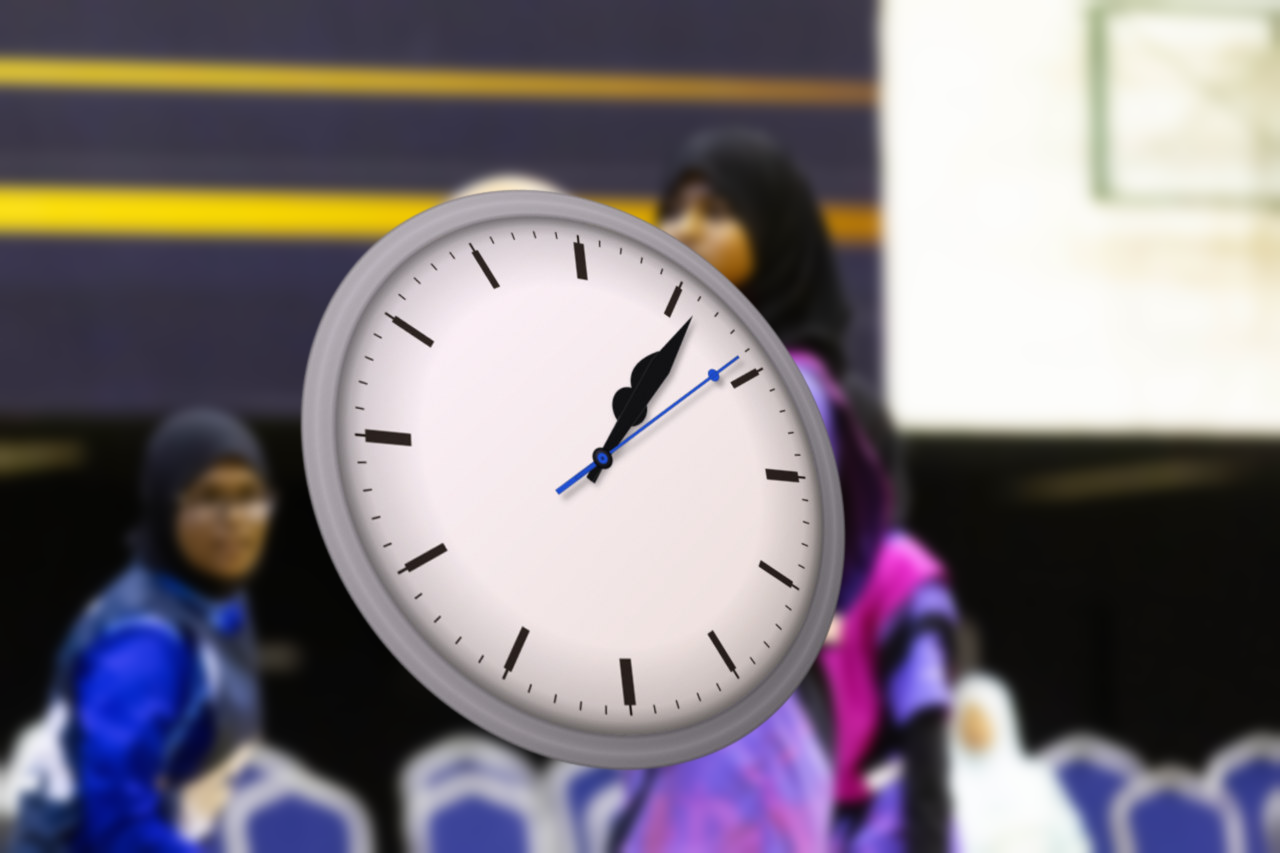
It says **1:06:09**
